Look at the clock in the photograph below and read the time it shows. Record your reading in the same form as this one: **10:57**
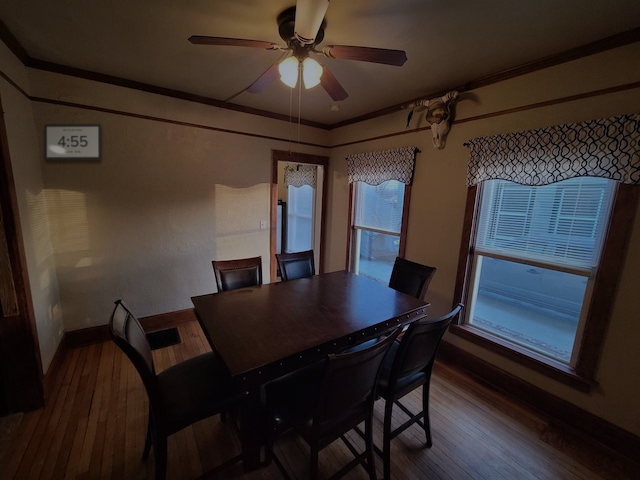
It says **4:55**
